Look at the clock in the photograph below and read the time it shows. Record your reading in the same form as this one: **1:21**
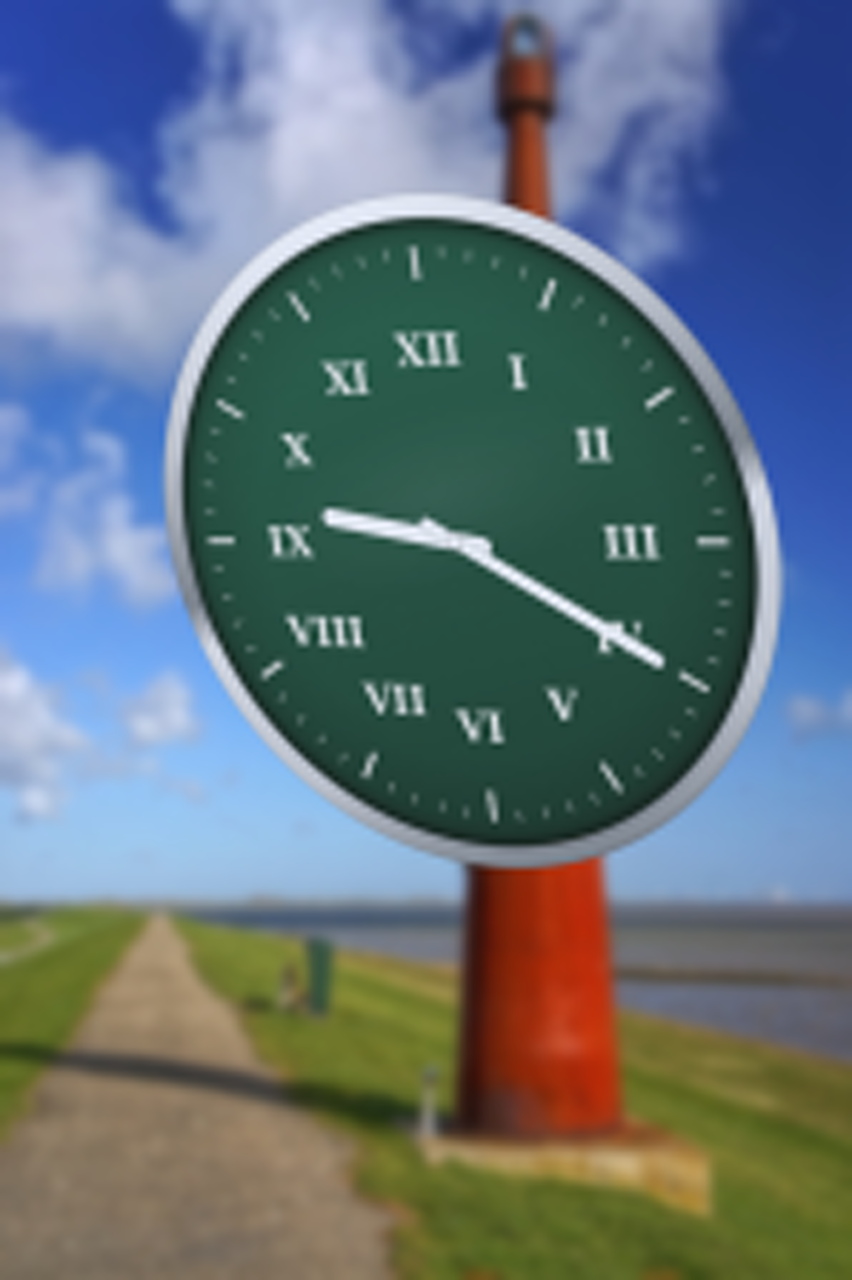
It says **9:20**
